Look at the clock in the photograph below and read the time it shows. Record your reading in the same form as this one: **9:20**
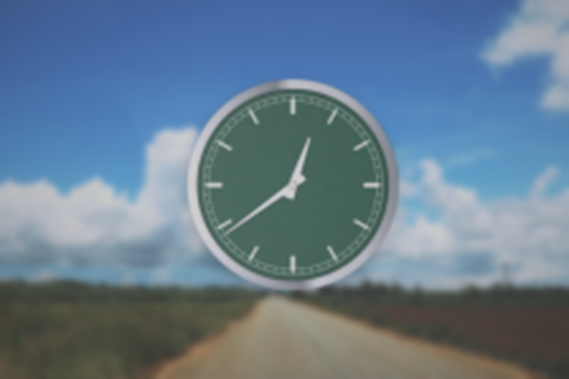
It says **12:39**
